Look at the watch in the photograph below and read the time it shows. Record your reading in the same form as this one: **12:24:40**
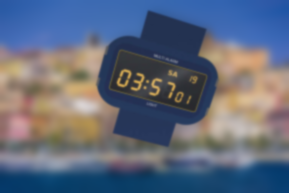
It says **3:57:01**
